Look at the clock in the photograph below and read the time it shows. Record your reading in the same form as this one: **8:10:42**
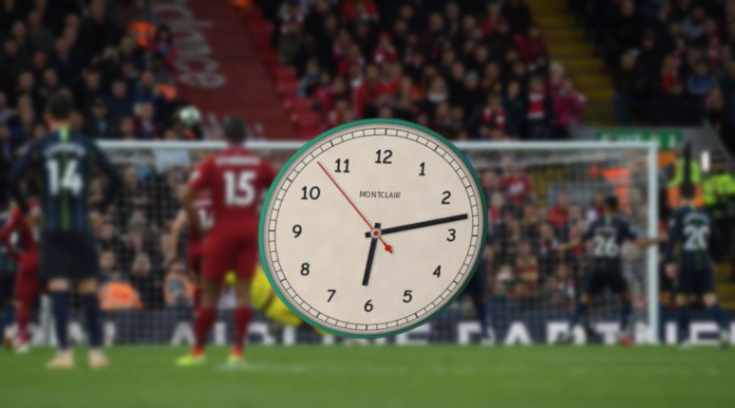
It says **6:12:53**
